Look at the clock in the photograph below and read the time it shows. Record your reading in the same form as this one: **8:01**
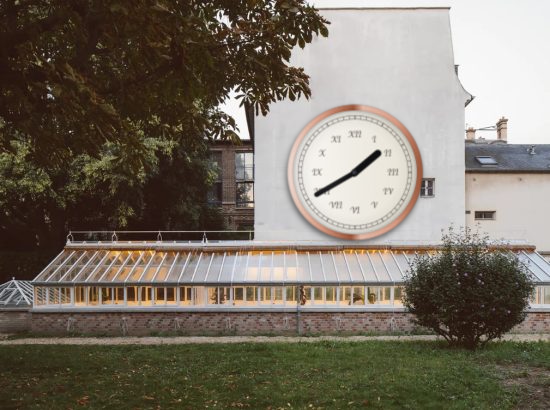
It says **1:40**
